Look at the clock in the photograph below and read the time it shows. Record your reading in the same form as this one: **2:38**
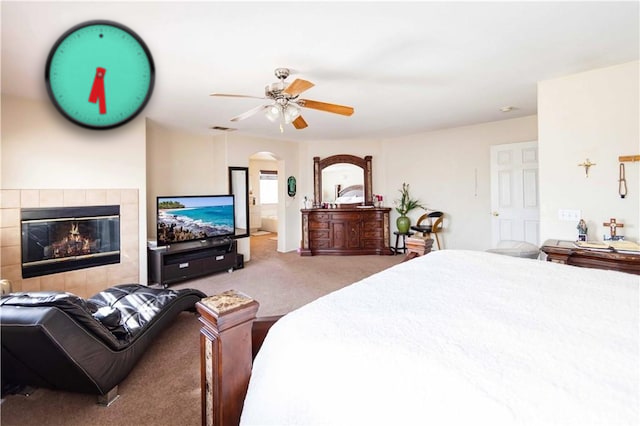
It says **6:29**
